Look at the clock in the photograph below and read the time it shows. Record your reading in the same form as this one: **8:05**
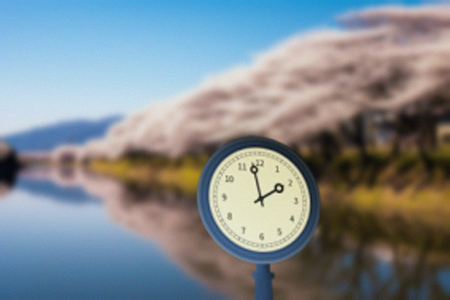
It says **1:58**
